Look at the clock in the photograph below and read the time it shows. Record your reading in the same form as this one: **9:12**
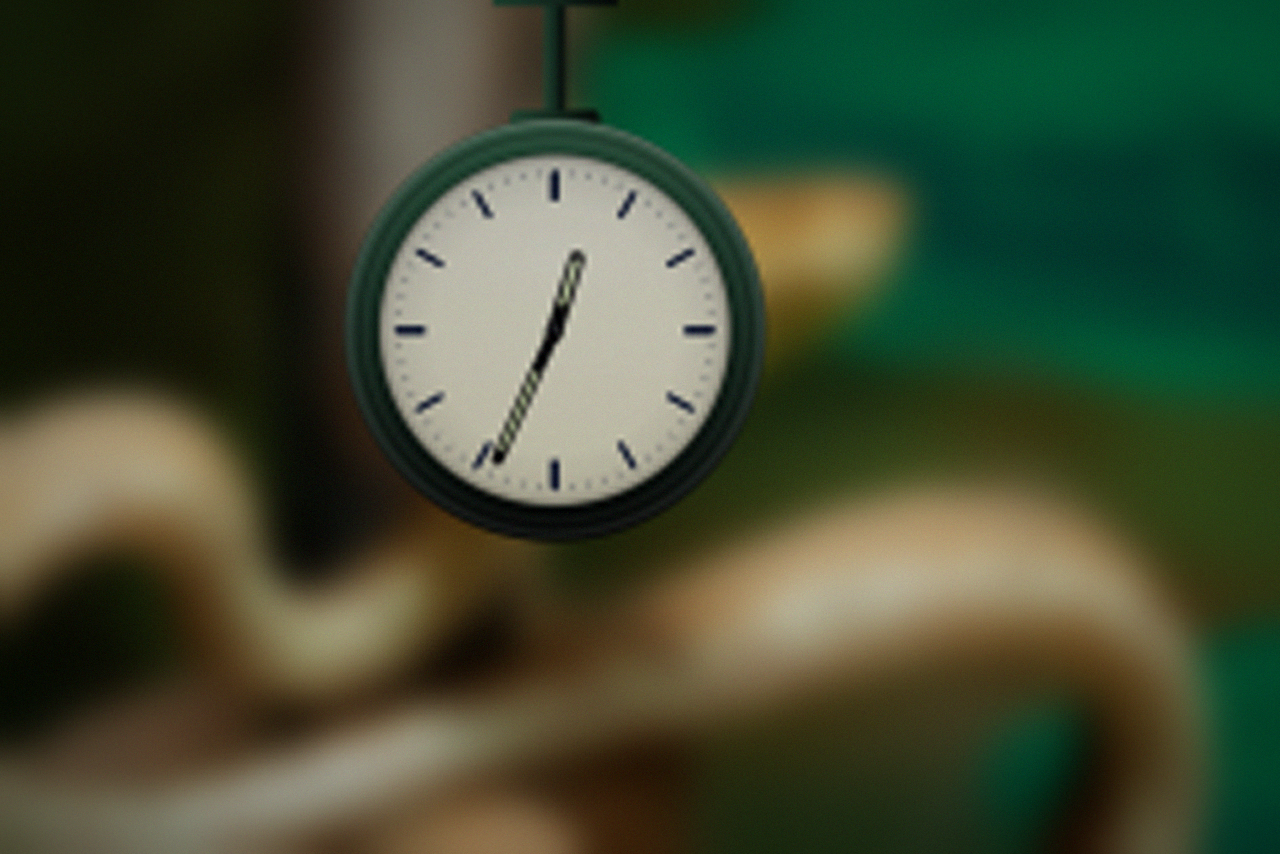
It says **12:34**
